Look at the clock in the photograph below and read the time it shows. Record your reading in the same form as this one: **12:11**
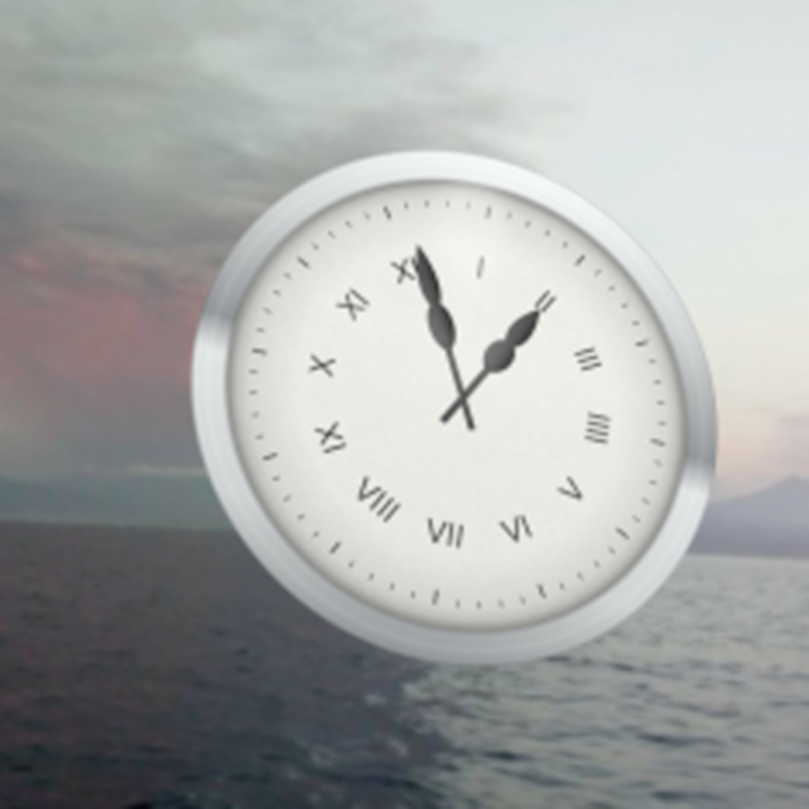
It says **2:01**
